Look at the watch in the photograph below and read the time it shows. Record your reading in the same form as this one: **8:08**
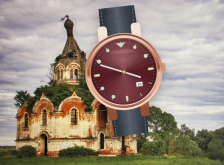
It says **3:49**
